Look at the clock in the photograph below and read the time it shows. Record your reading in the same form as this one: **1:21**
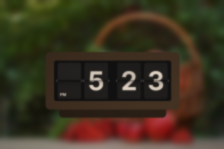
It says **5:23**
